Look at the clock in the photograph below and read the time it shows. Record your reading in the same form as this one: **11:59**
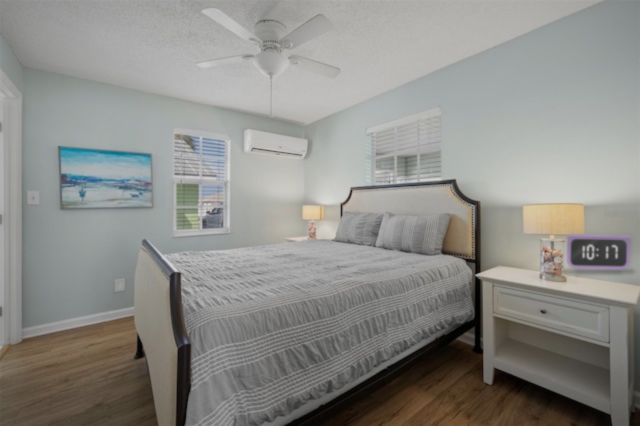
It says **10:17**
